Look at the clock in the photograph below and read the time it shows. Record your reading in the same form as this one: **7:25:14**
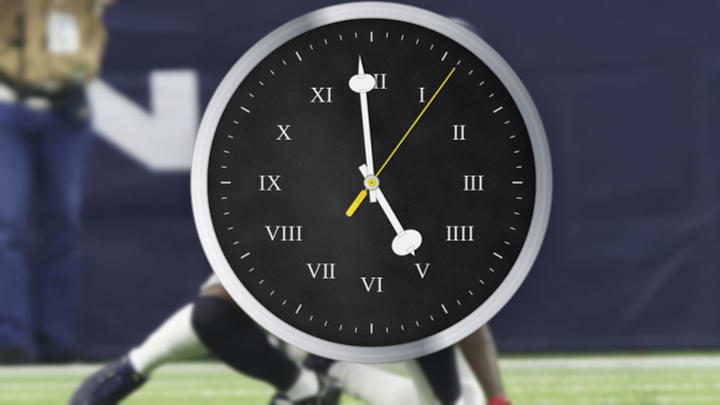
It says **4:59:06**
